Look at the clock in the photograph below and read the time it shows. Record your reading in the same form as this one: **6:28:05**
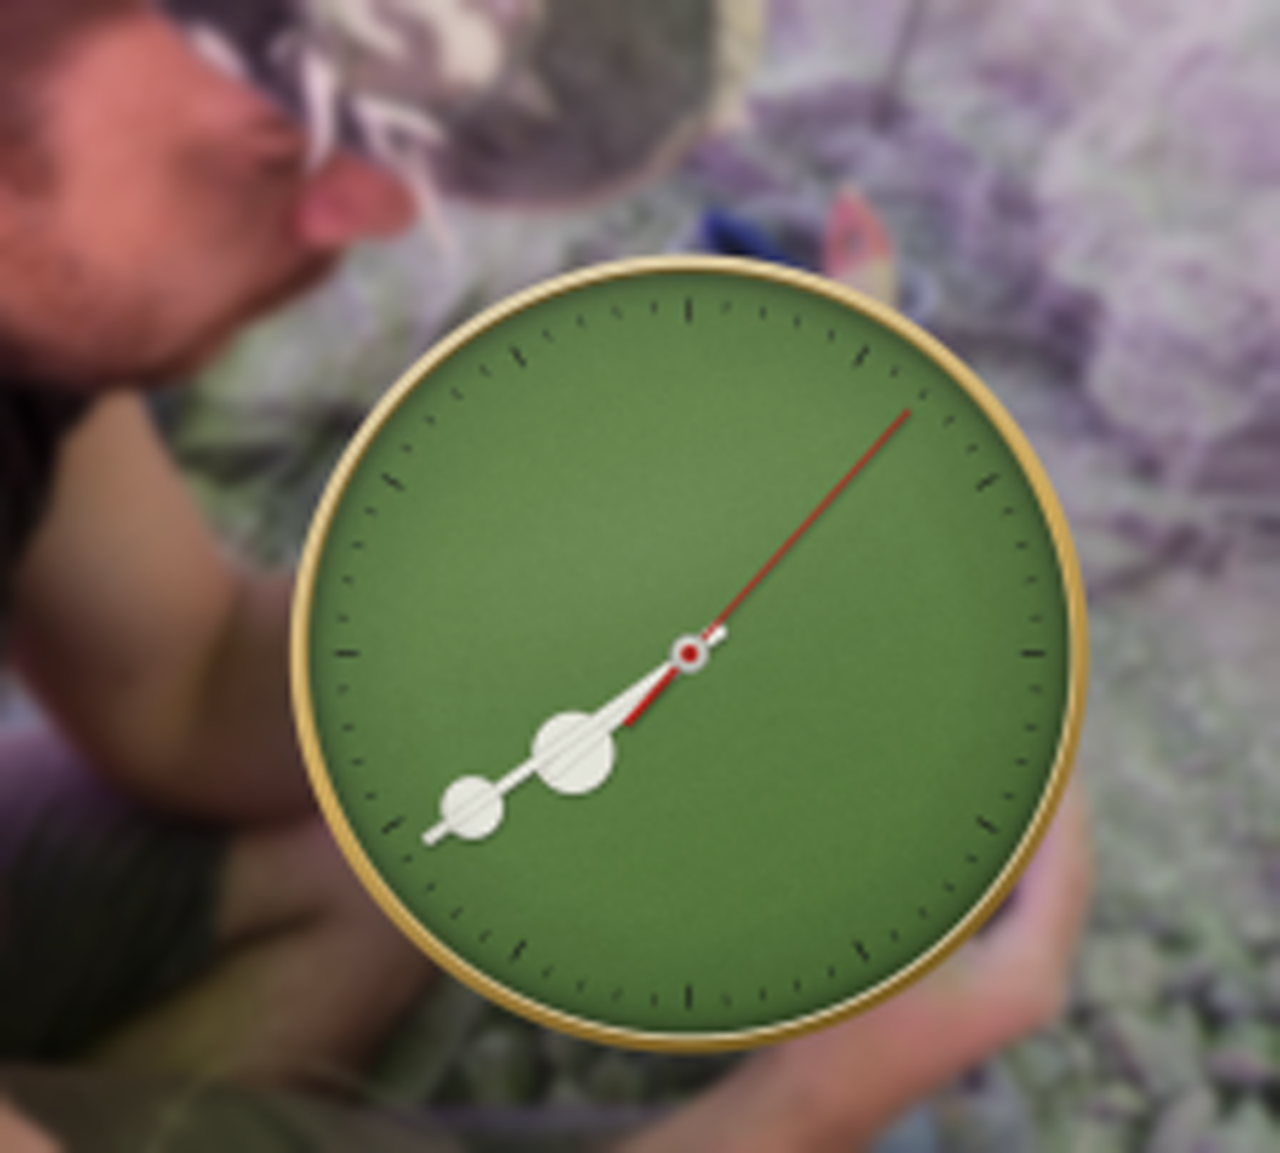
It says **7:39:07**
